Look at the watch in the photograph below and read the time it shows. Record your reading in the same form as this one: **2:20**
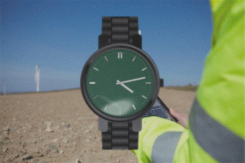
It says **4:13**
